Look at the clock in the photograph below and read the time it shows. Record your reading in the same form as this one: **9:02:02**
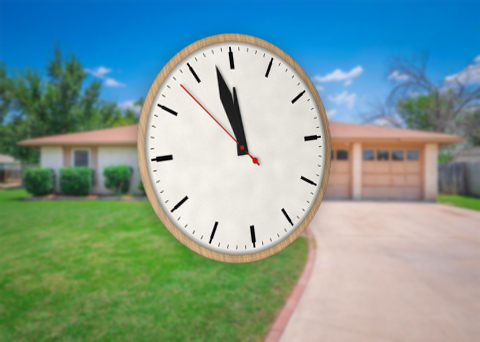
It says **11:57:53**
